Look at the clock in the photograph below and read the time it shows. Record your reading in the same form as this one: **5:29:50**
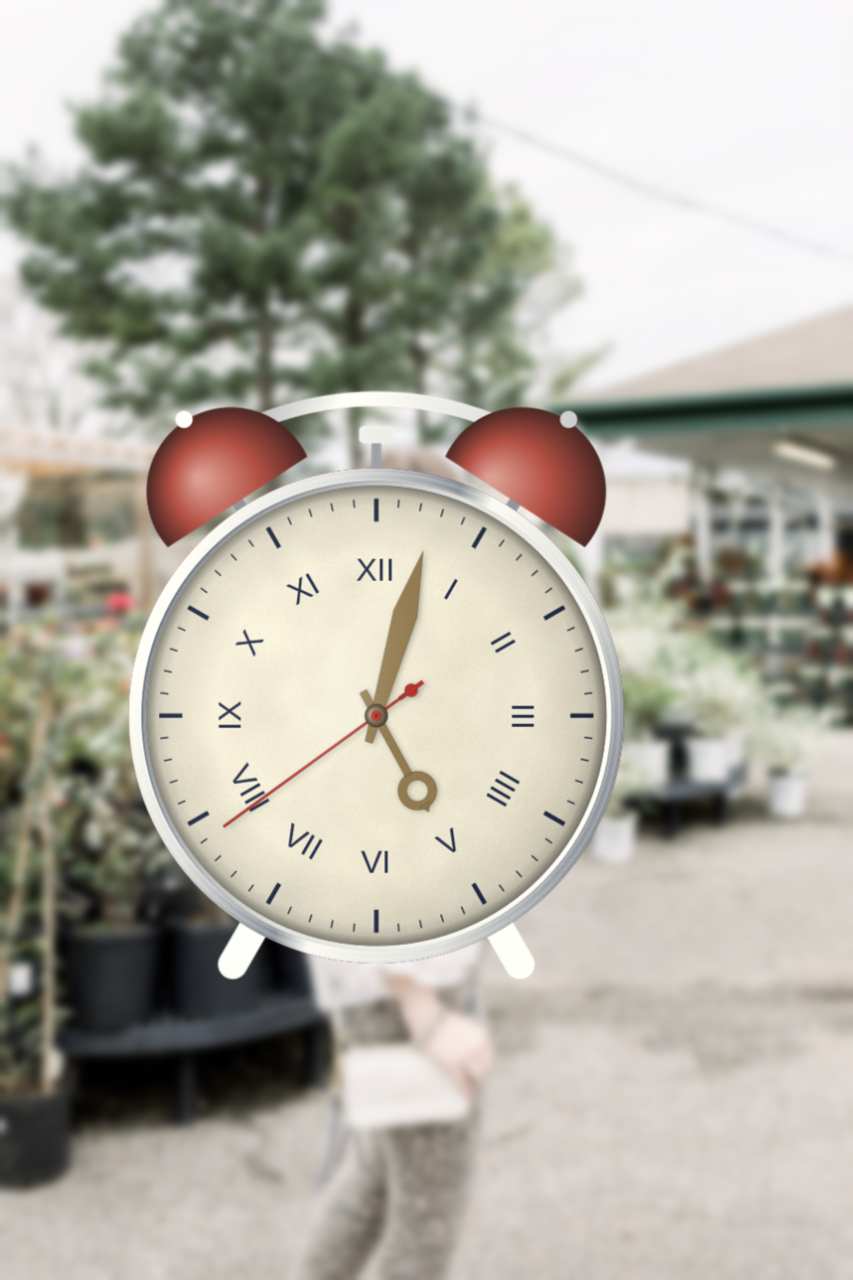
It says **5:02:39**
